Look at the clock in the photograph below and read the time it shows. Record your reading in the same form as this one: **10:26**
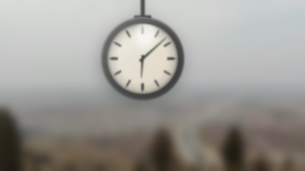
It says **6:08**
